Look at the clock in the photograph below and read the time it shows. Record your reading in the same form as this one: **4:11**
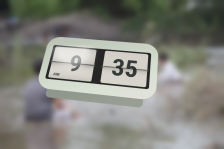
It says **9:35**
